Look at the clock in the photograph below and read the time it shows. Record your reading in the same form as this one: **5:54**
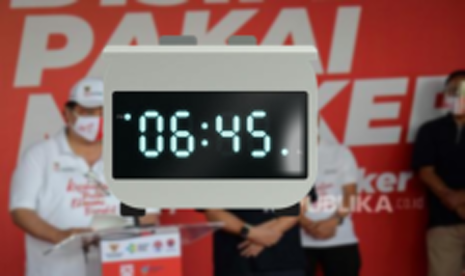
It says **6:45**
